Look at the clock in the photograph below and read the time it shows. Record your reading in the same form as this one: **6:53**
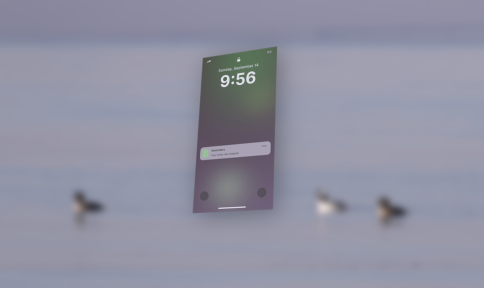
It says **9:56**
